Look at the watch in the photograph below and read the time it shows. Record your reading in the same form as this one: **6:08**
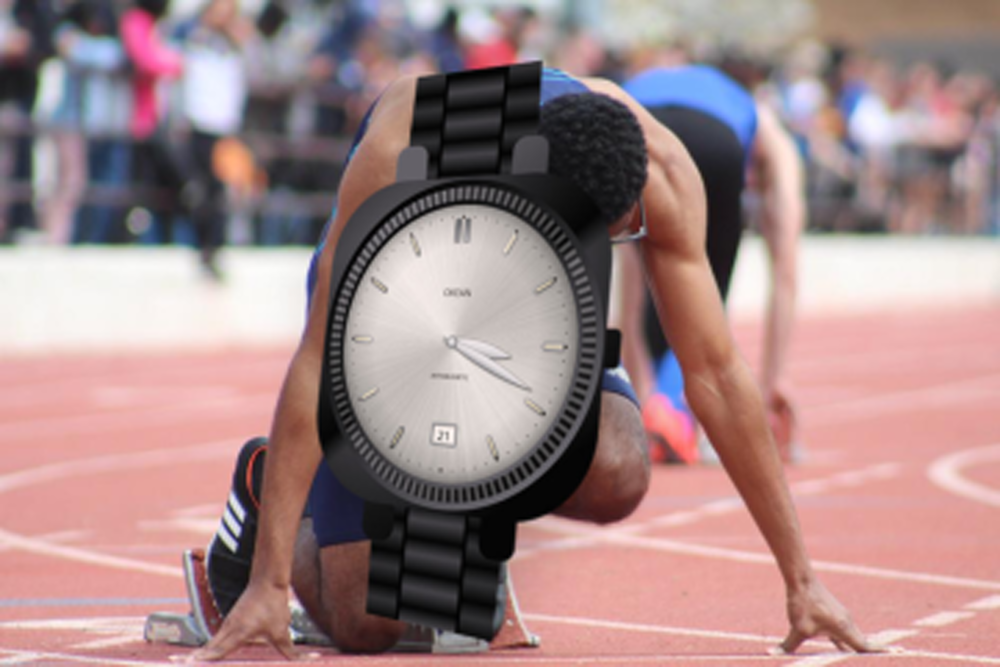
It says **3:19**
